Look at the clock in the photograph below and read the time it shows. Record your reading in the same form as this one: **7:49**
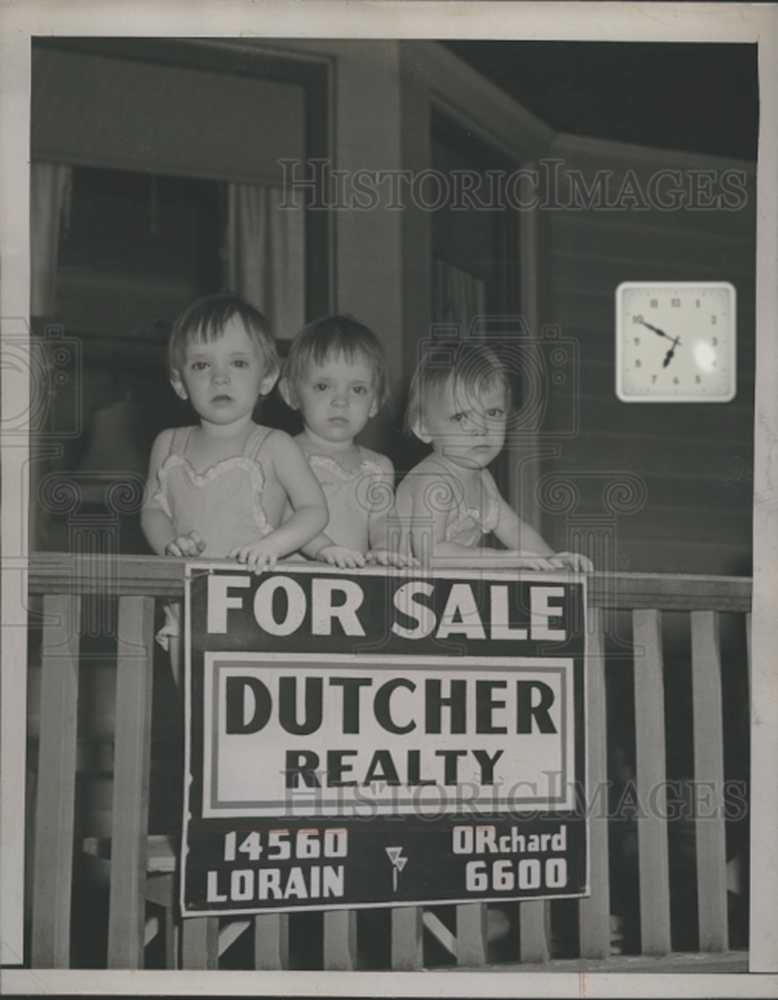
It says **6:50**
